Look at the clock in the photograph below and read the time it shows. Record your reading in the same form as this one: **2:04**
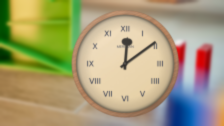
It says **12:09**
